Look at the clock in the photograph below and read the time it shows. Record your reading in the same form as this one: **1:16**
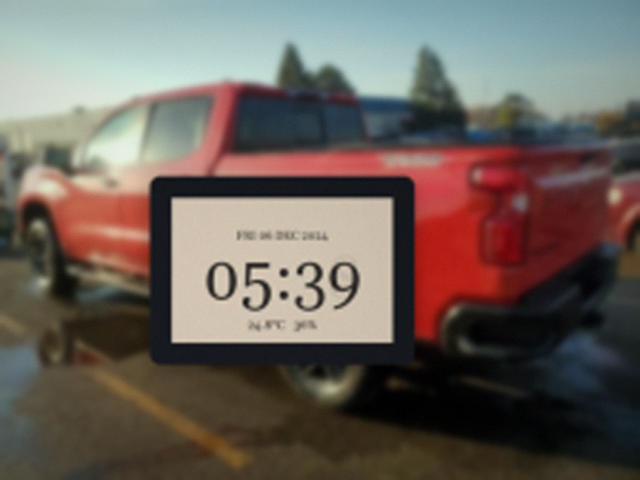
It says **5:39**
